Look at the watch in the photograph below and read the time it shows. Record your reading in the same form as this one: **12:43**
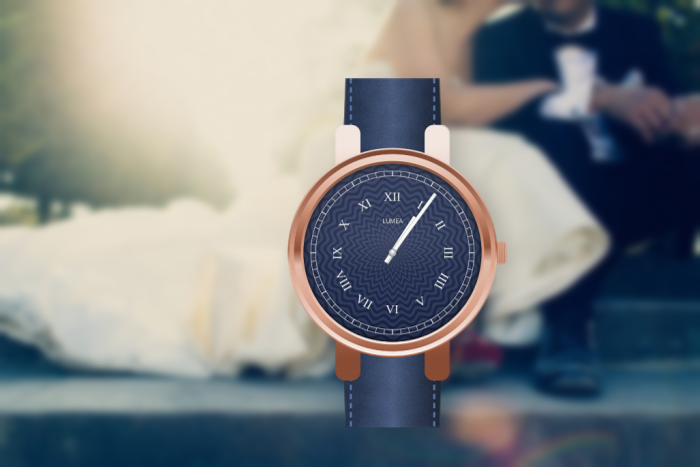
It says **1:06**
